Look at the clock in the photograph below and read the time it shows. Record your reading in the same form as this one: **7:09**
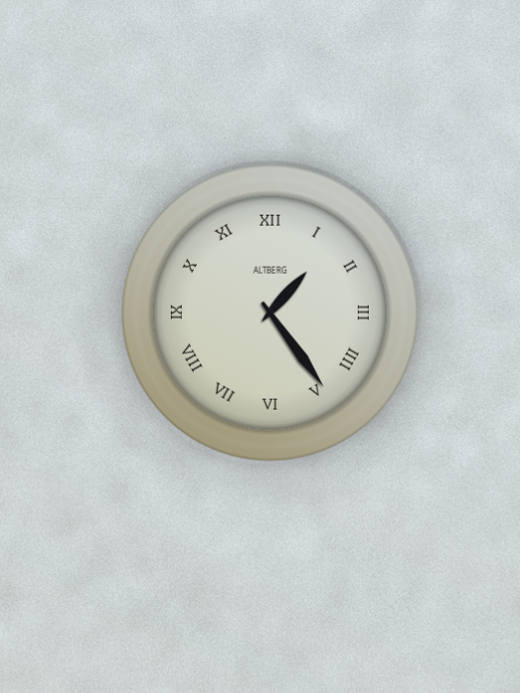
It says **1:24**
